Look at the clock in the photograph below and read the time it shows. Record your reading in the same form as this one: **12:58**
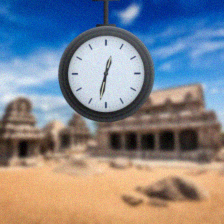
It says **12:32**
